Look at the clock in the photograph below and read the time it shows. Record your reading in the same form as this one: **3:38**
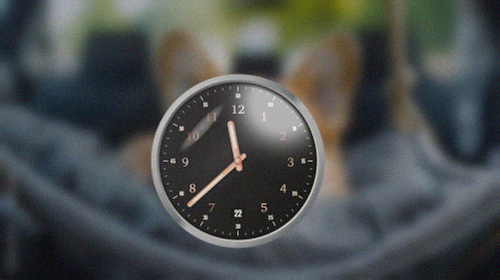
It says **11:38**
